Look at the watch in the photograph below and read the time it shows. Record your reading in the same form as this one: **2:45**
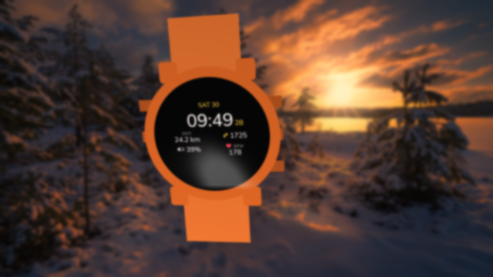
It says **9:49**
